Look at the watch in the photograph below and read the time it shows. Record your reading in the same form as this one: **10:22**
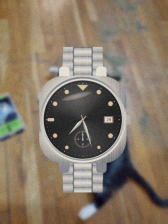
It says **7:27**
